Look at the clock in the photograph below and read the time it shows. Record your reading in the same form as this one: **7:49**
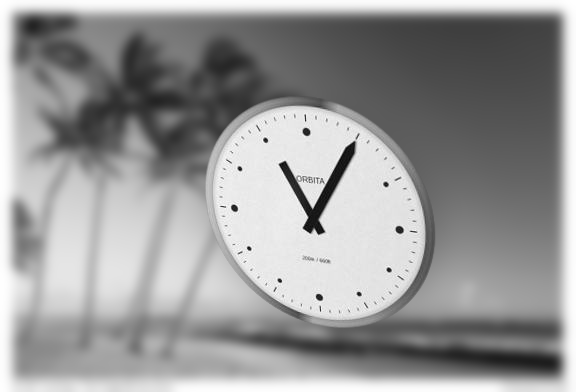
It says **11:05**
